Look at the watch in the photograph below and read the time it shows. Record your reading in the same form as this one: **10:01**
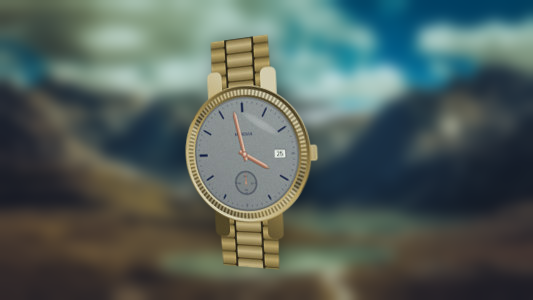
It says **3:58**
